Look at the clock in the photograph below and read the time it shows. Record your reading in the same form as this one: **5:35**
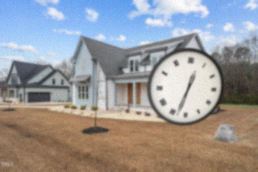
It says **12:33**
